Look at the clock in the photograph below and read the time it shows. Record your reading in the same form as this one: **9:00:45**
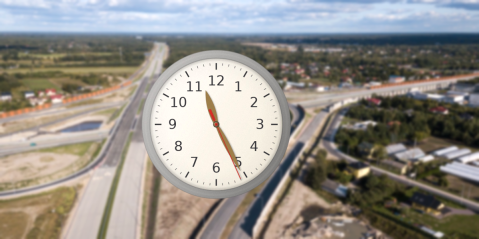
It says **11:25:26**
